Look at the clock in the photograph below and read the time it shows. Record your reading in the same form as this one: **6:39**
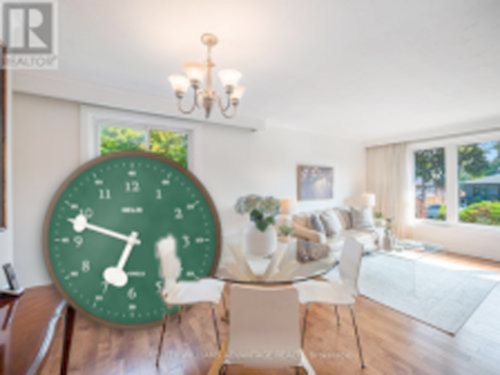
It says **6:48**
